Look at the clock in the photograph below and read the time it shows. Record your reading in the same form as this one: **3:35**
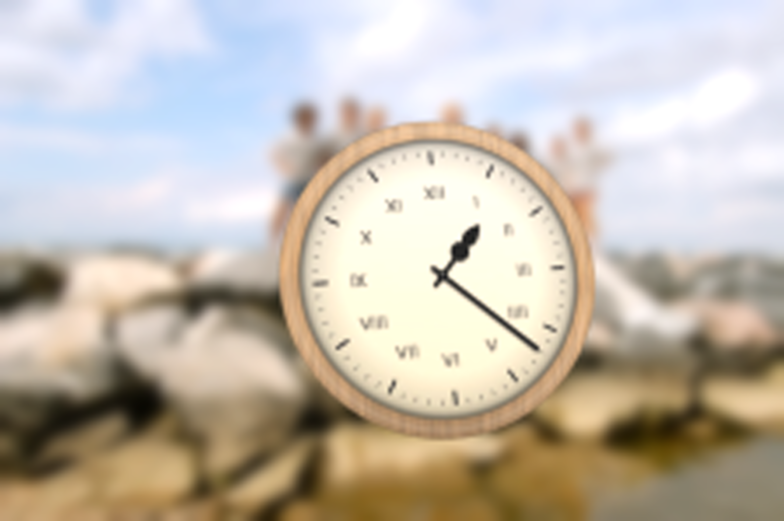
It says **1:22**
